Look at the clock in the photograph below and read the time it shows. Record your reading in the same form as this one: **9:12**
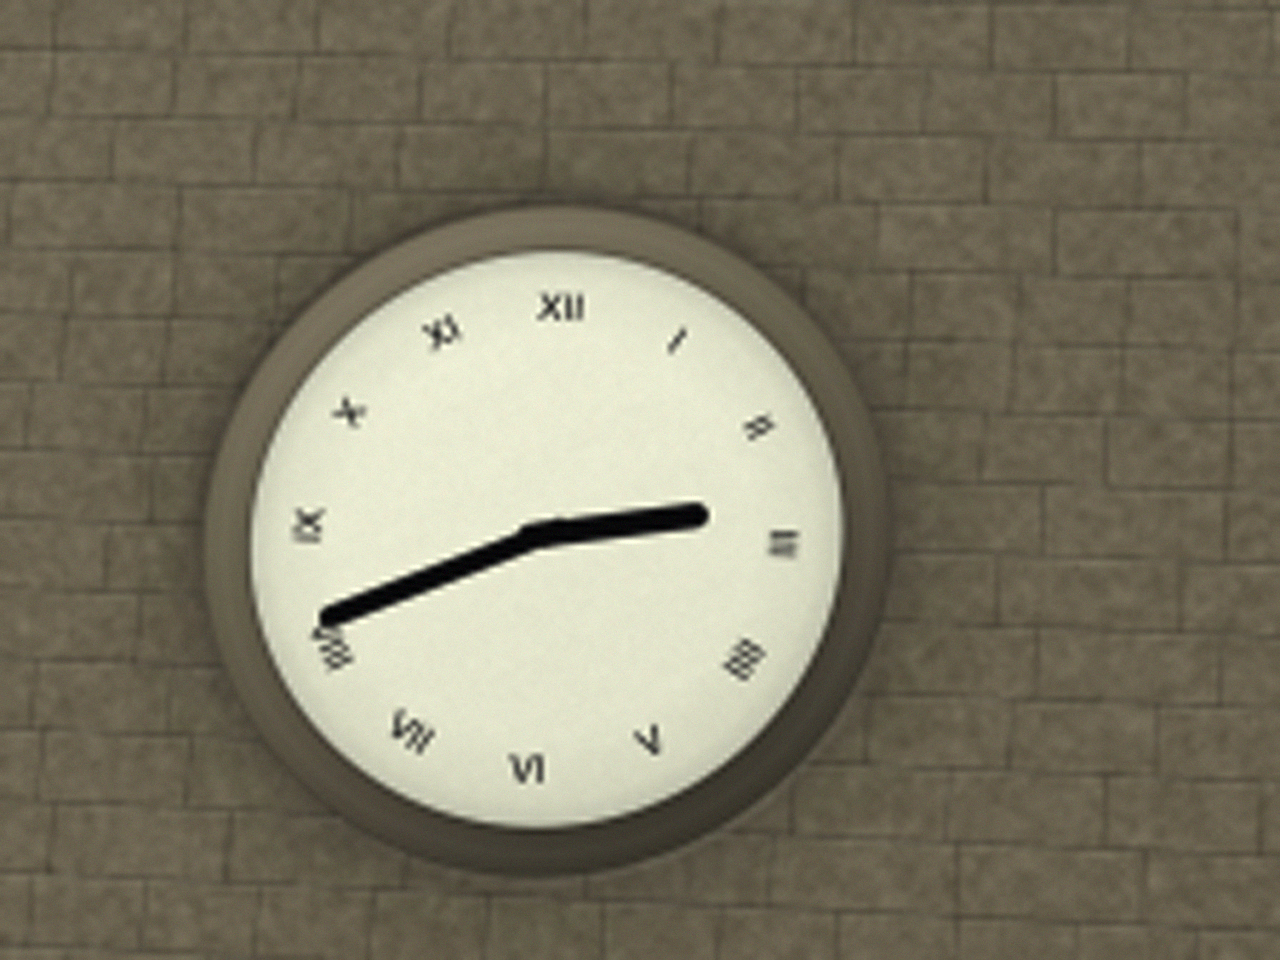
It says **2:41**
